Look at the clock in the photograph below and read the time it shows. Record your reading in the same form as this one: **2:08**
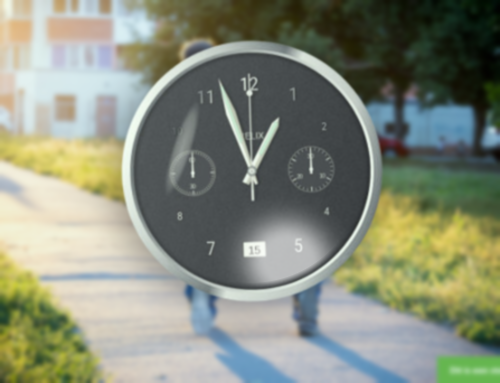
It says **12:57**
